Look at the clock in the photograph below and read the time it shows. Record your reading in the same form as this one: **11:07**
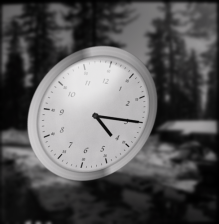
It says **4:15**
